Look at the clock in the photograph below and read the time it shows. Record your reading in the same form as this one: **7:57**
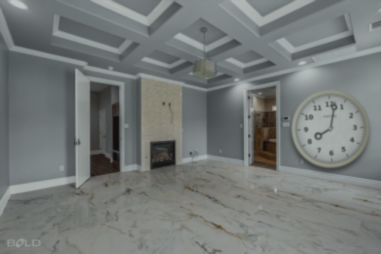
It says **8:02**
